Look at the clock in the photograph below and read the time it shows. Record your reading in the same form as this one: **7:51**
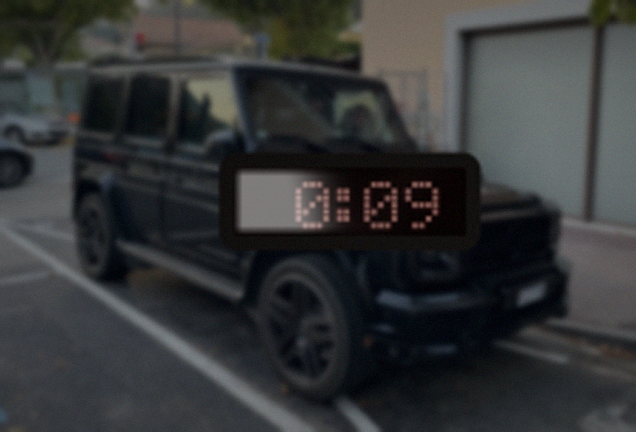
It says **0:09**
